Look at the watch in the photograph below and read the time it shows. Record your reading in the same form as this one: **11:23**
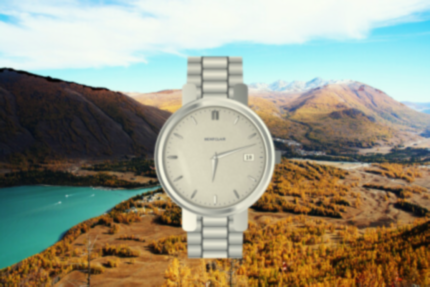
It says **6:12**
